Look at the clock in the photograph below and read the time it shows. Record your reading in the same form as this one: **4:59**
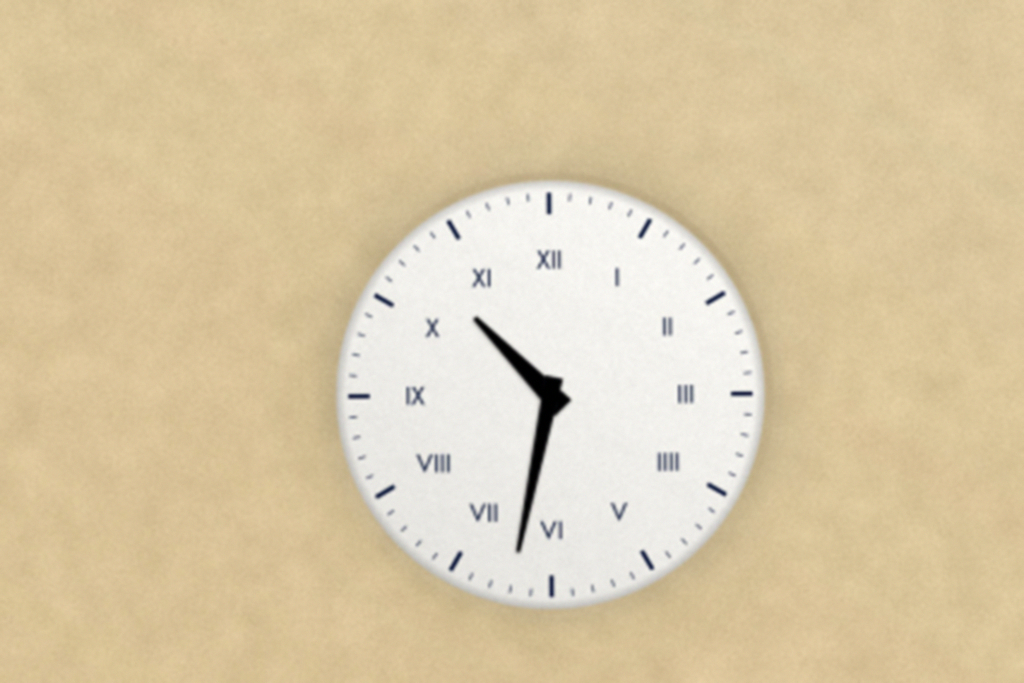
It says **10:32**
